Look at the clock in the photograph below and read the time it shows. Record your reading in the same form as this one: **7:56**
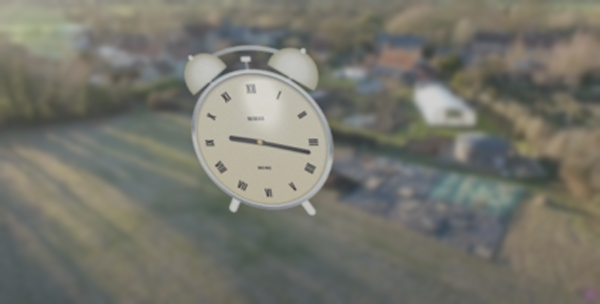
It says **9:17**
